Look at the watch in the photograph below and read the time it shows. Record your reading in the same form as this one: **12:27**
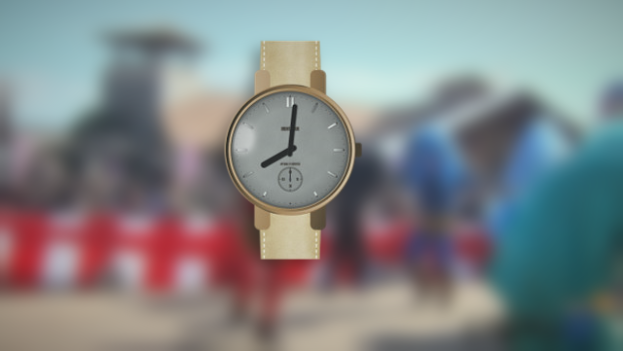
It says **8:01**
